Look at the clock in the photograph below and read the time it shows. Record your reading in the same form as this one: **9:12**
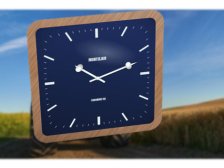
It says **10:12**
